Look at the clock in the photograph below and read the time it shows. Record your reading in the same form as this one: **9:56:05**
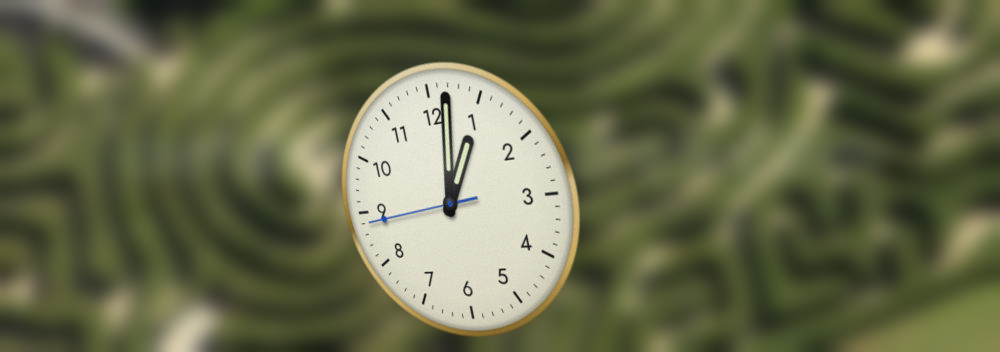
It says **1:01:44**
